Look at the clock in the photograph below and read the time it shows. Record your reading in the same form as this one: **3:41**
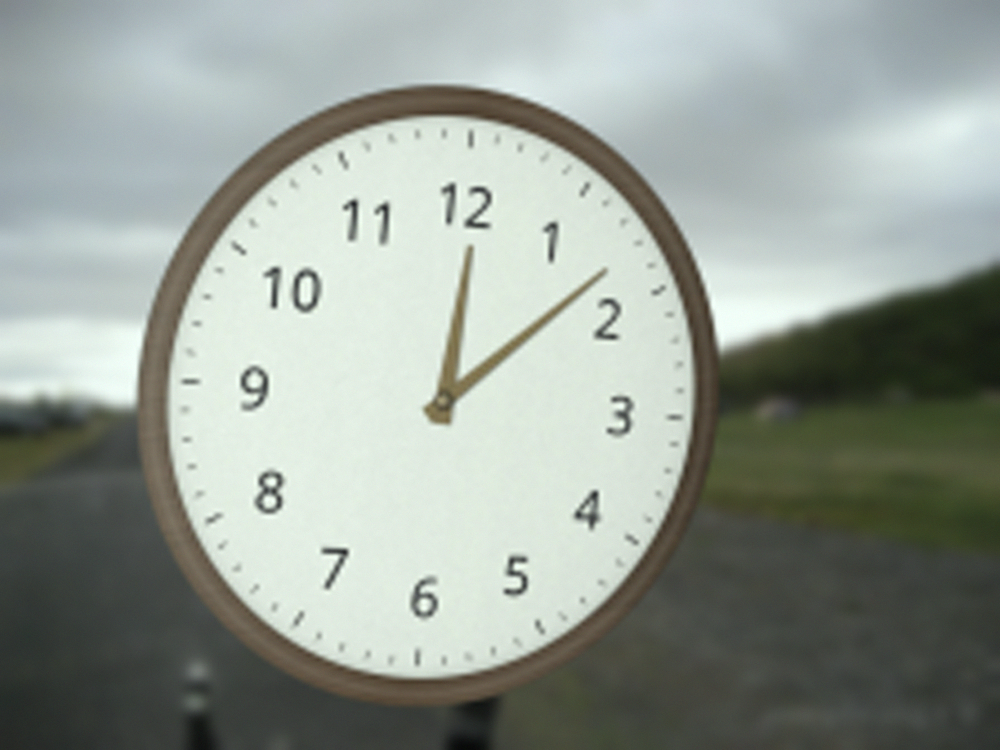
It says **12:08**
